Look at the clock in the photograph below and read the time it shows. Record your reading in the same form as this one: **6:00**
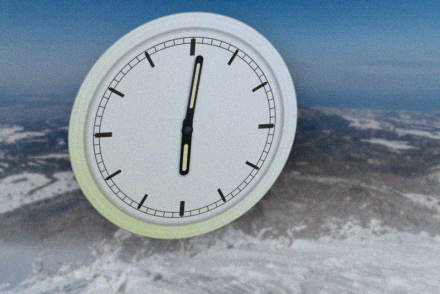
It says **6:01**
